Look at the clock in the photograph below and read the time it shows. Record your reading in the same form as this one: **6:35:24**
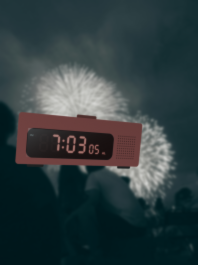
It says **7:03:05**
